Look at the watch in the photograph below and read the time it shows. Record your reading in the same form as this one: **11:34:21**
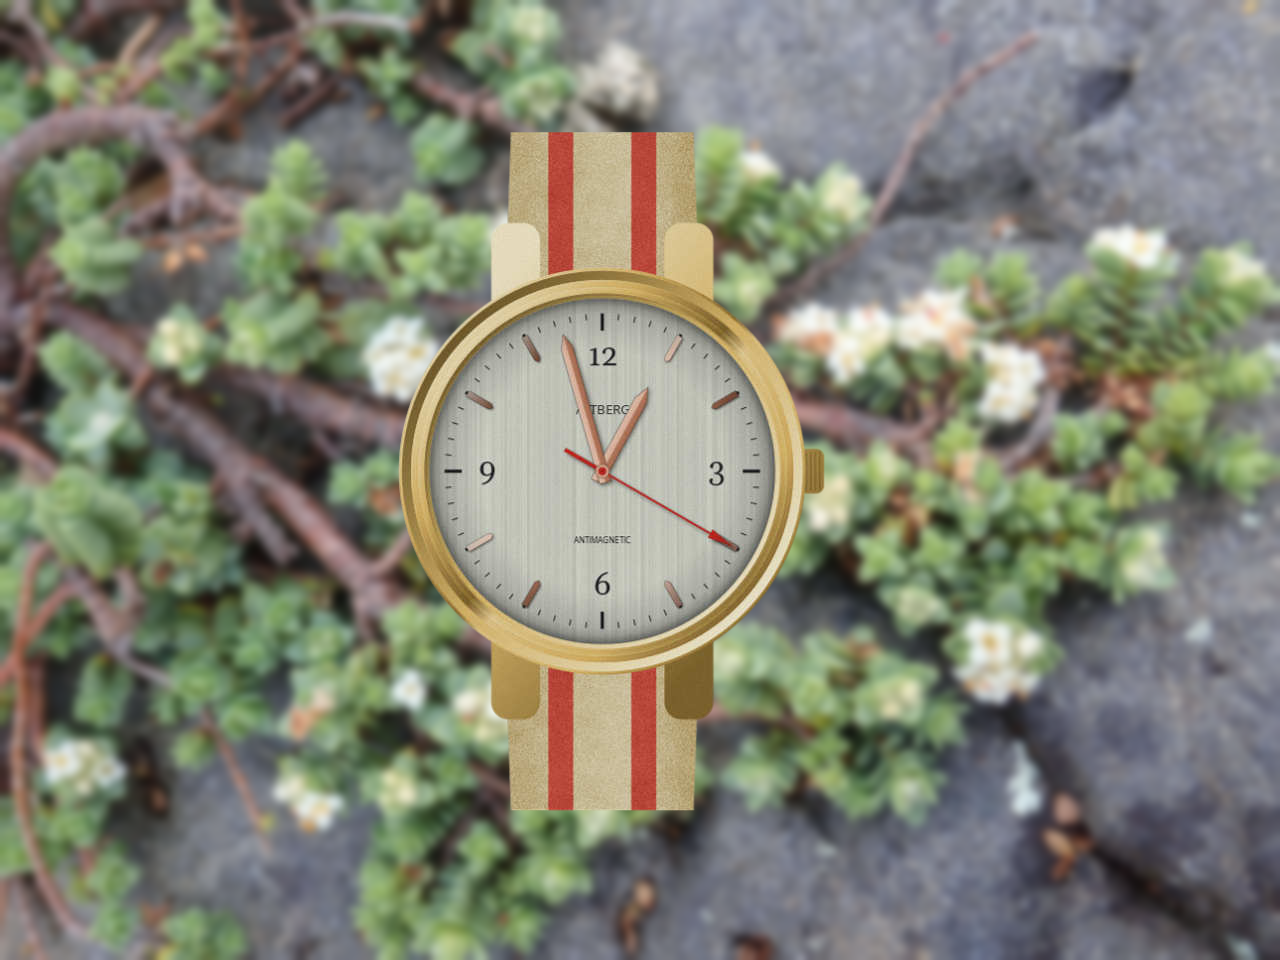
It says **12:57:20**
